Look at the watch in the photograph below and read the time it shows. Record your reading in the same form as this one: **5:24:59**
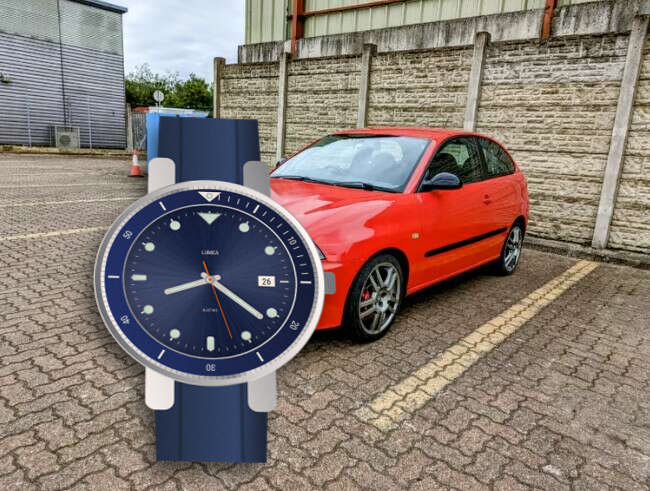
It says **8:21:27**
